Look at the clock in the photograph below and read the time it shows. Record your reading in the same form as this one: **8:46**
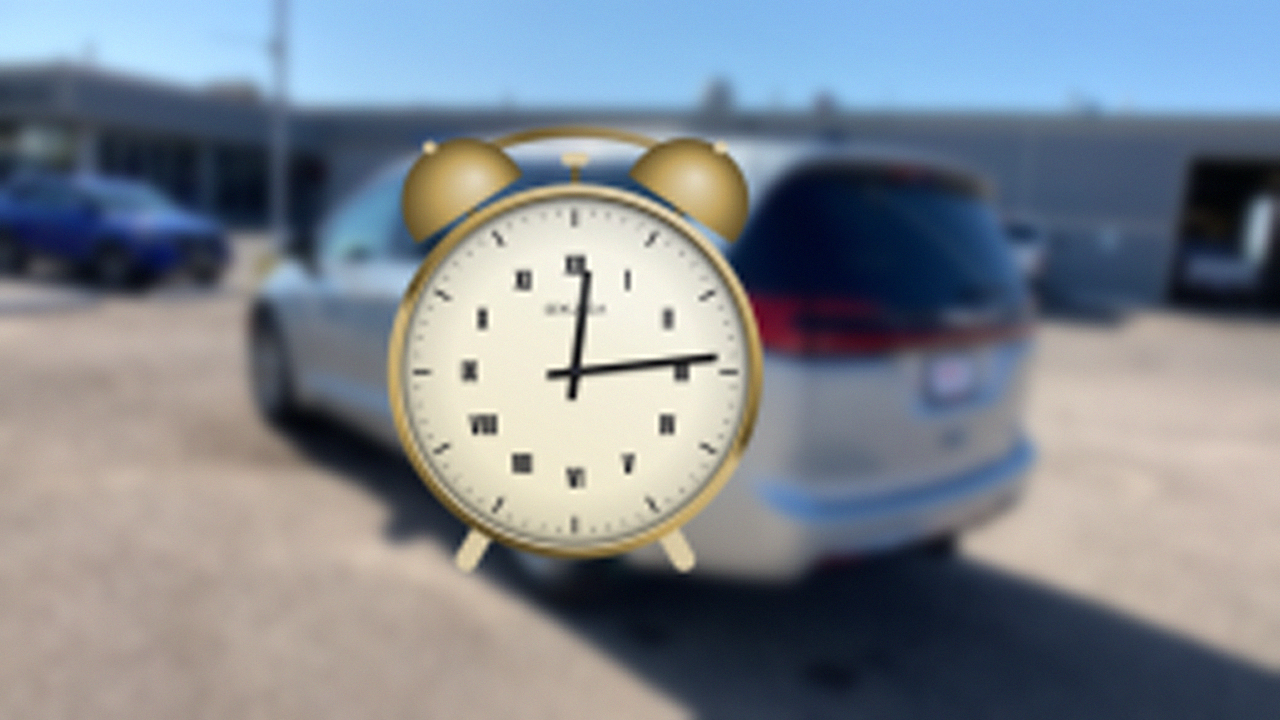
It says **12:14**
